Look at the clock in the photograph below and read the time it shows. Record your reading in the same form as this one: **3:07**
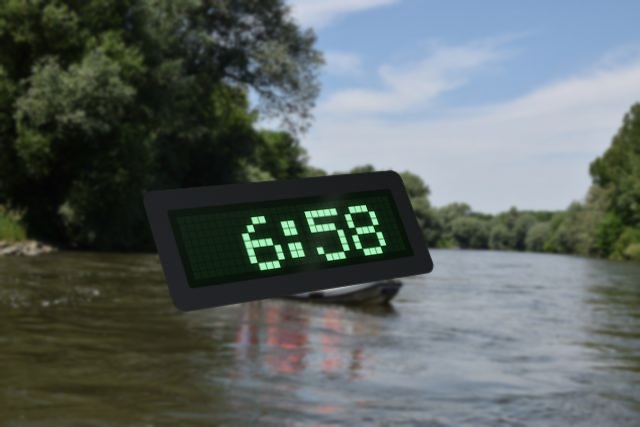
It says **6:58**
